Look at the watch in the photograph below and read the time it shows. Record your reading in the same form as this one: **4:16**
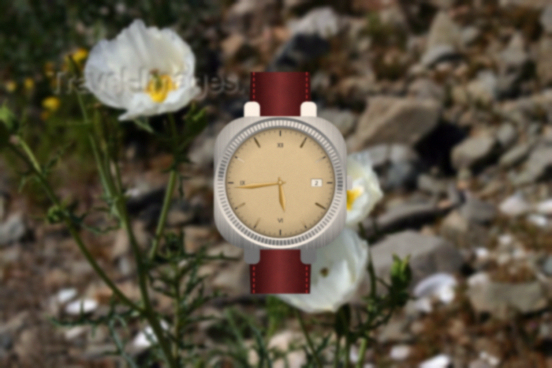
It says **5:44**
